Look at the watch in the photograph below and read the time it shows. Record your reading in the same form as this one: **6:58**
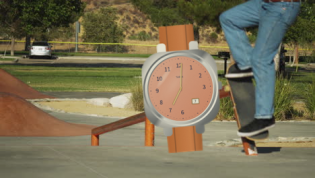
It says **7:01**
